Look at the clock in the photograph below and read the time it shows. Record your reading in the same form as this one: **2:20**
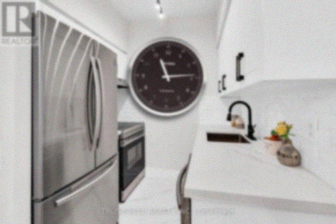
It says **11:14**
